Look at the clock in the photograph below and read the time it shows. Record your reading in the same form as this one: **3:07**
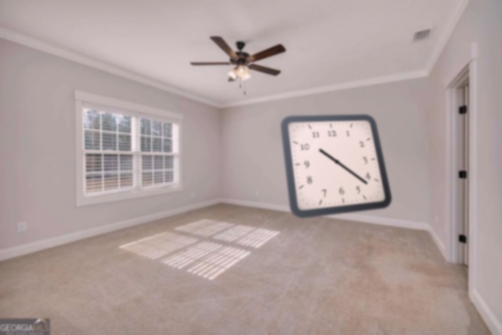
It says **10:22**
